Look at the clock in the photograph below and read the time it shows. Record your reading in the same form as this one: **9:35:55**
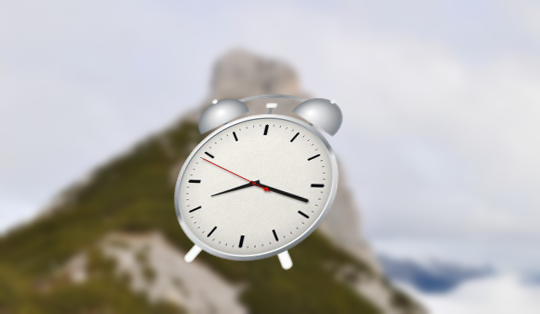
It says **8:17:49**
